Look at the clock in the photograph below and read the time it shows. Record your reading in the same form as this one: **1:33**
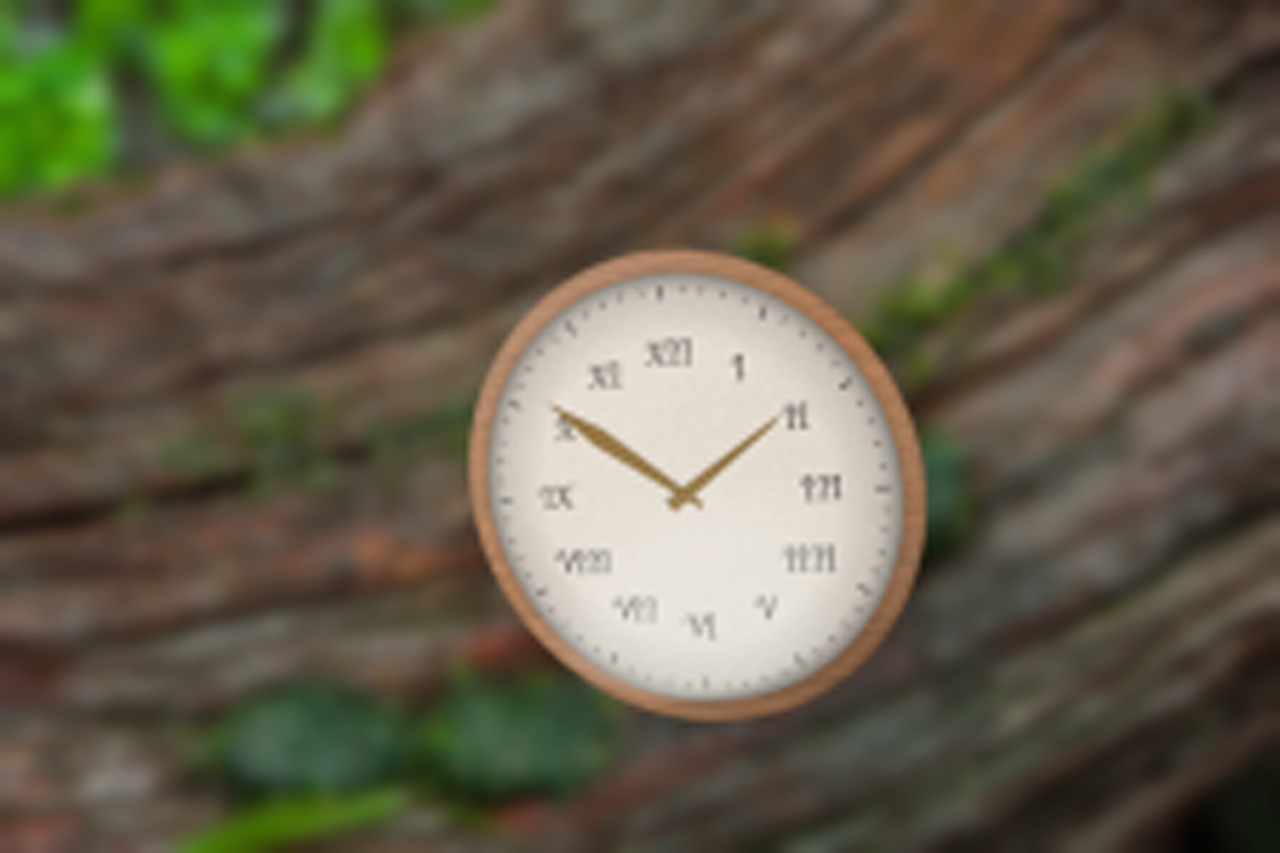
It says **1:51**
